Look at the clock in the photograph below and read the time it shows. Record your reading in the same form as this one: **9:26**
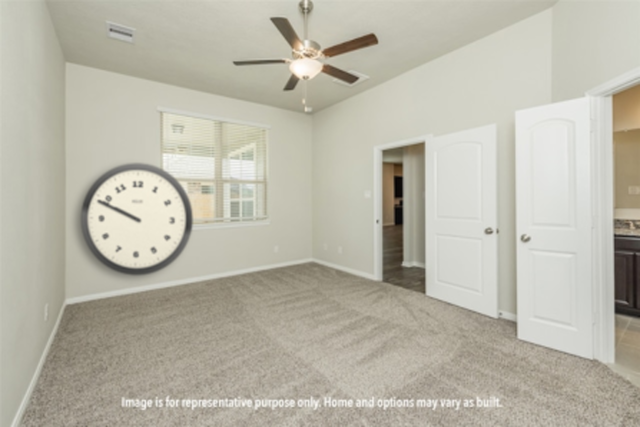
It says **9:49**
